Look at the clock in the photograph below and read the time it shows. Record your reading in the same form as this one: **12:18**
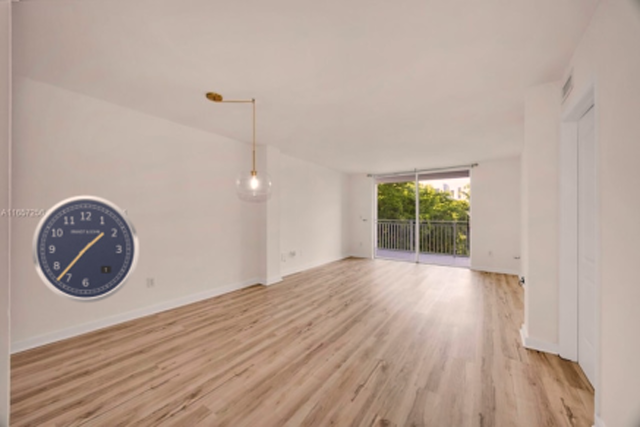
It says **1:37**
